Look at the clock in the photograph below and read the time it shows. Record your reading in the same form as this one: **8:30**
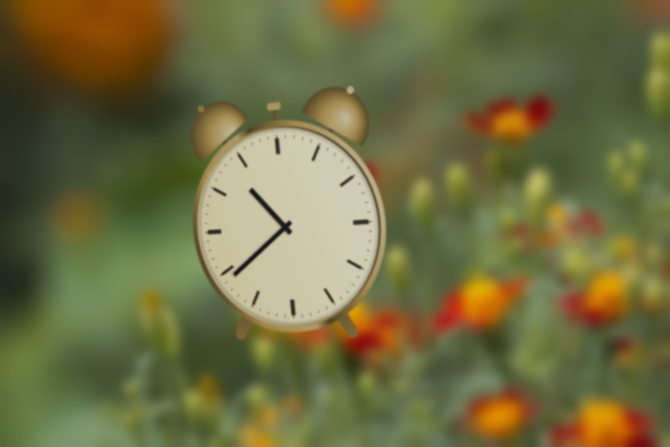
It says **10:39**
